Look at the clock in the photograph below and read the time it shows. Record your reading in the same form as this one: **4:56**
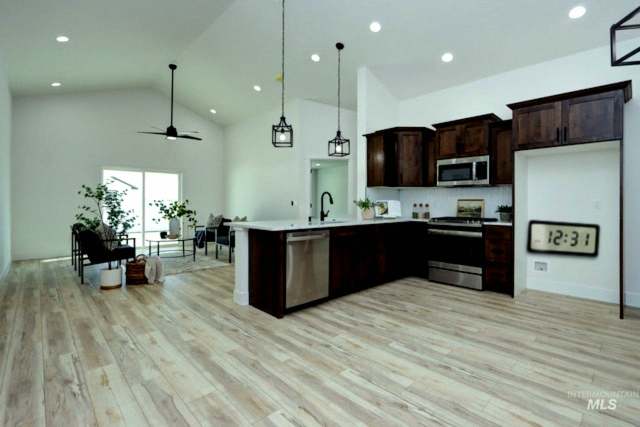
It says **12:31**
